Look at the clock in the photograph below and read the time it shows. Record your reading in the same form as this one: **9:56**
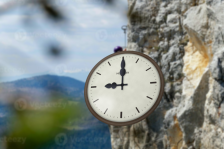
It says **9:00**
